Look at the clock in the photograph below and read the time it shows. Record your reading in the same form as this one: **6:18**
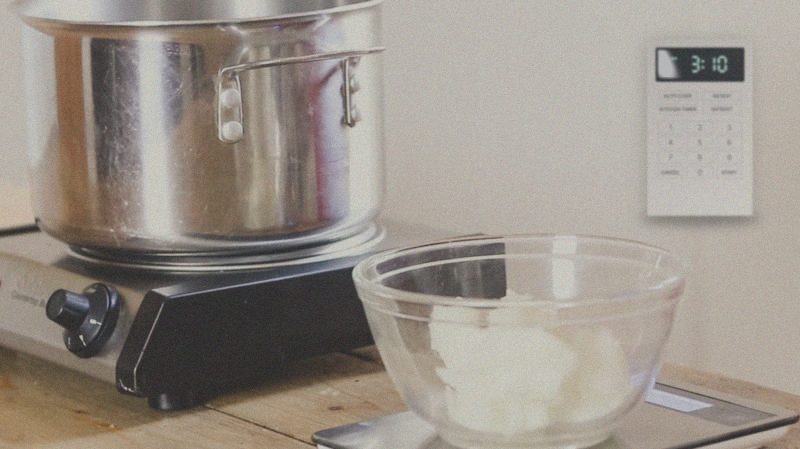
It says **3:10**
